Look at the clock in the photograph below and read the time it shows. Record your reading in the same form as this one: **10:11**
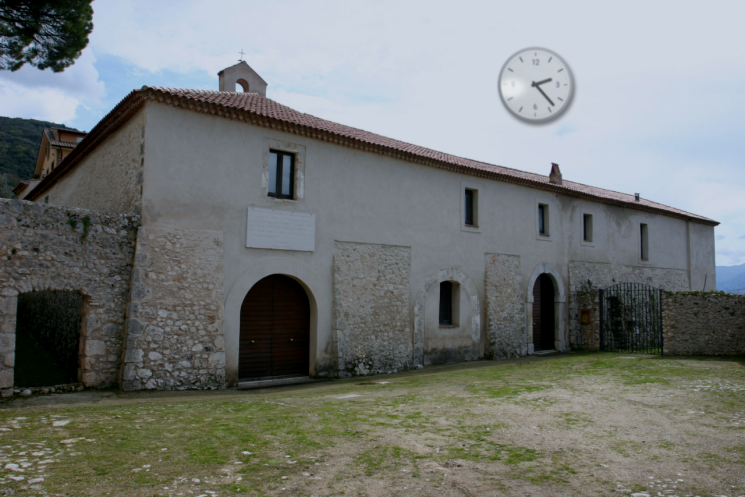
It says **2:23**
